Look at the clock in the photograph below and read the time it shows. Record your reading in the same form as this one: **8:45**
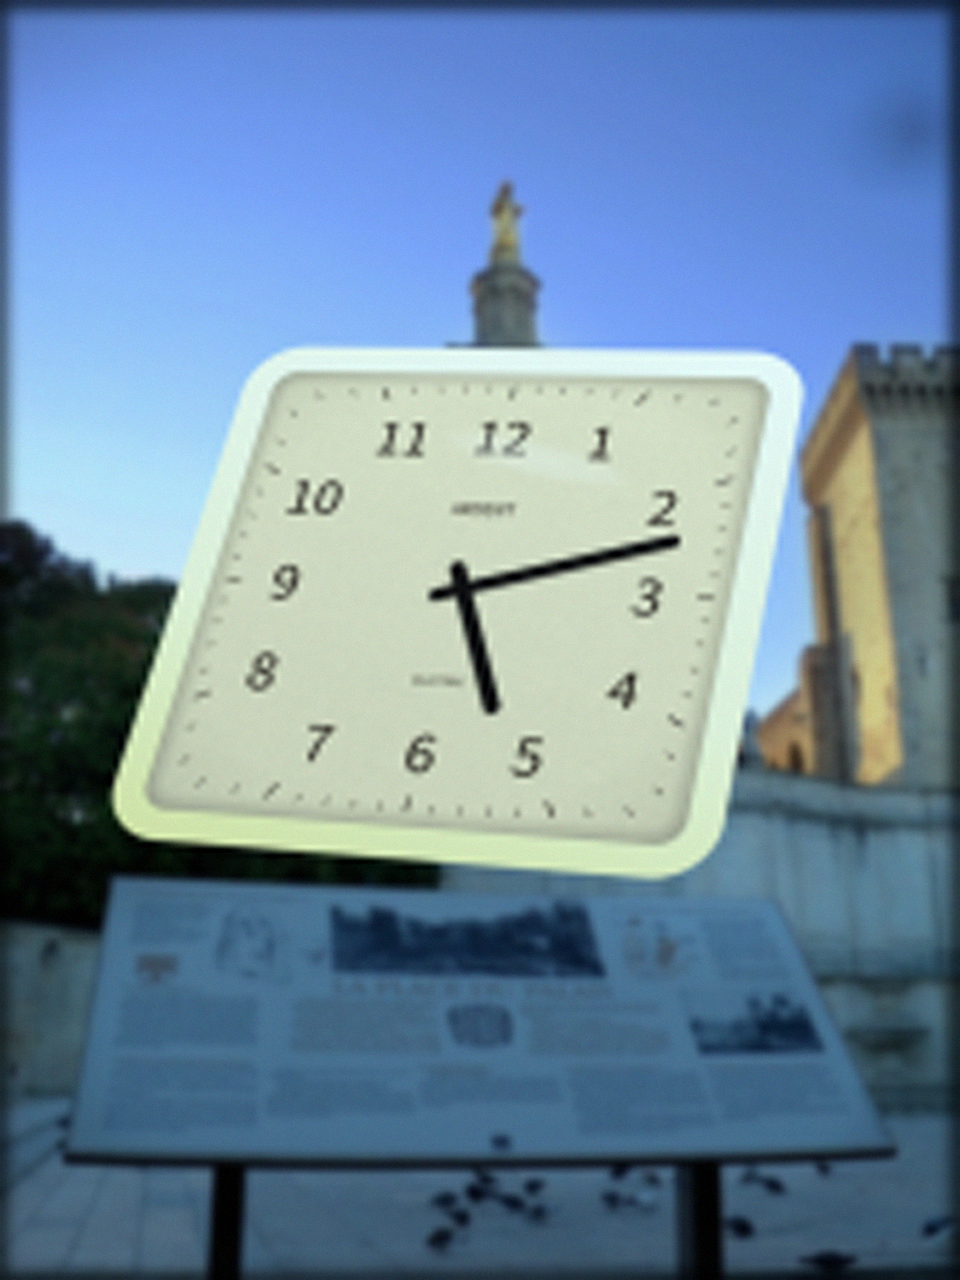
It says **5:12**
